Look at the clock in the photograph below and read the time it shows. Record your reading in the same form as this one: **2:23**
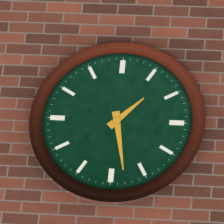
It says **1:28**
